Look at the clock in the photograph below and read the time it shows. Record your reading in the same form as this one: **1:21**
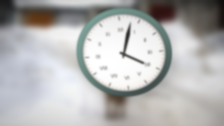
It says **4:03**
